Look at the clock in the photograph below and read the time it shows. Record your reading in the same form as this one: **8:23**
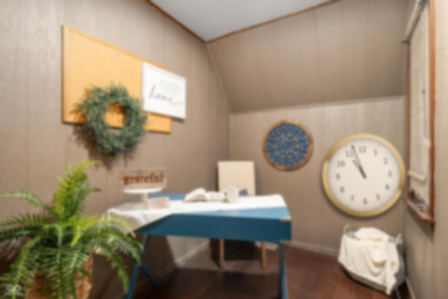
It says **10:57**
